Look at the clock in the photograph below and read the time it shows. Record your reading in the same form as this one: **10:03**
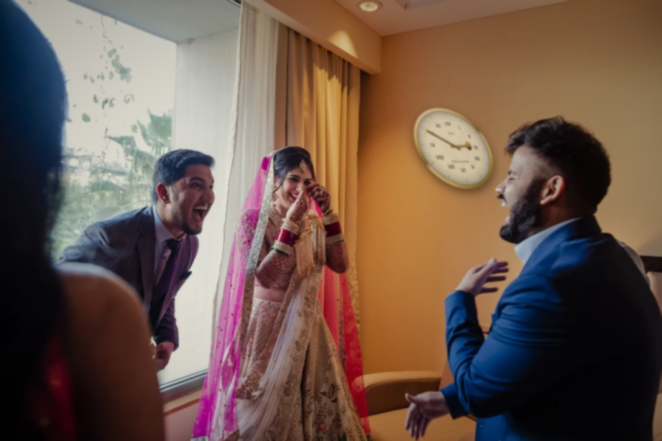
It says **2:50**
